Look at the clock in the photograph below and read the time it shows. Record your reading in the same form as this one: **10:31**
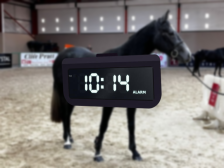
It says **10:14**
